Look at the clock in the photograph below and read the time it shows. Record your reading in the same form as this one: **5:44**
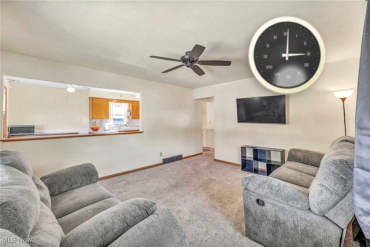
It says **3:01**
